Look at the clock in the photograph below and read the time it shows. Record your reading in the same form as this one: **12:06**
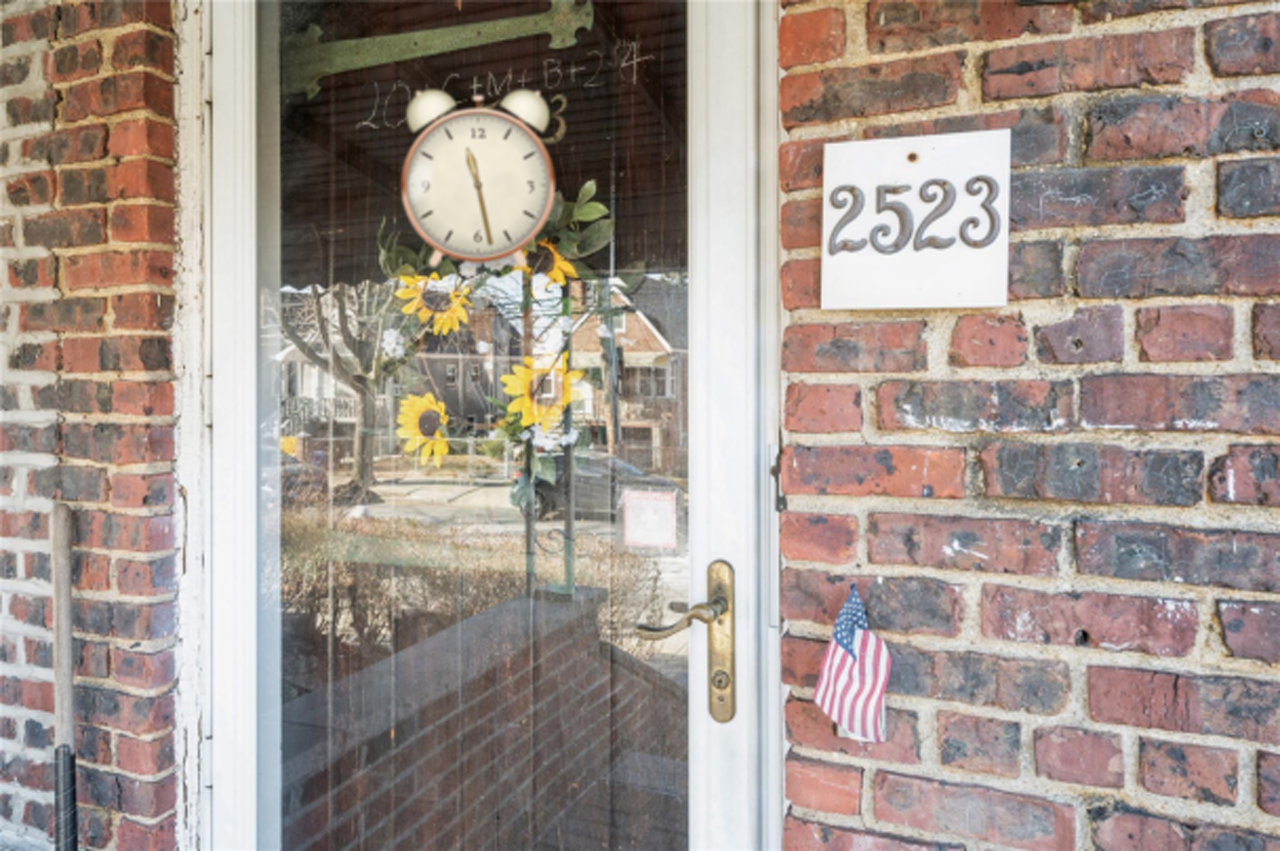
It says **11:28**
